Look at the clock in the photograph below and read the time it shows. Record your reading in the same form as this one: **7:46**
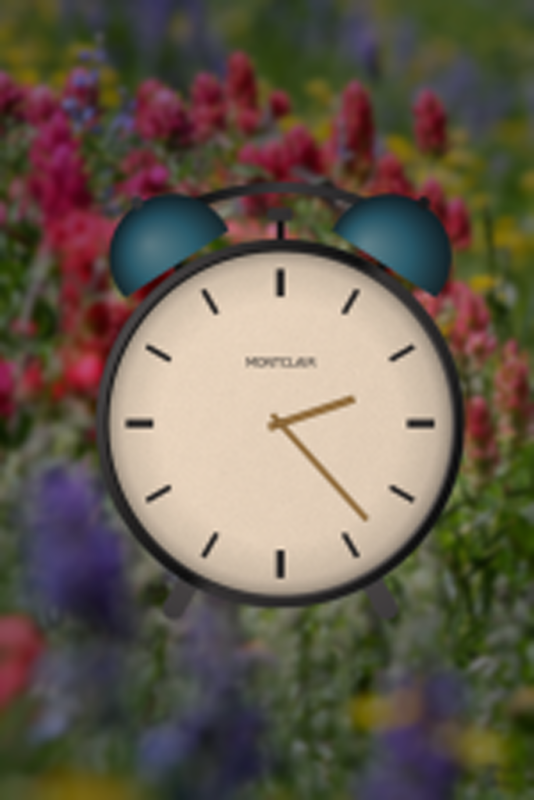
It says **2:23**
